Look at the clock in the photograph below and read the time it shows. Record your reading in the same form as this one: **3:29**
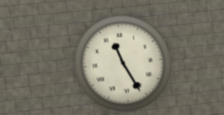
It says **11:26**
